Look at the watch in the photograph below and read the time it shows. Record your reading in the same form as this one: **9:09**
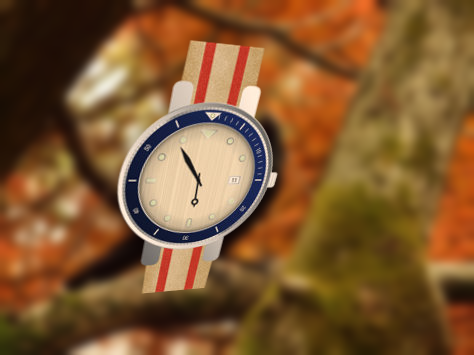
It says **5:54**
